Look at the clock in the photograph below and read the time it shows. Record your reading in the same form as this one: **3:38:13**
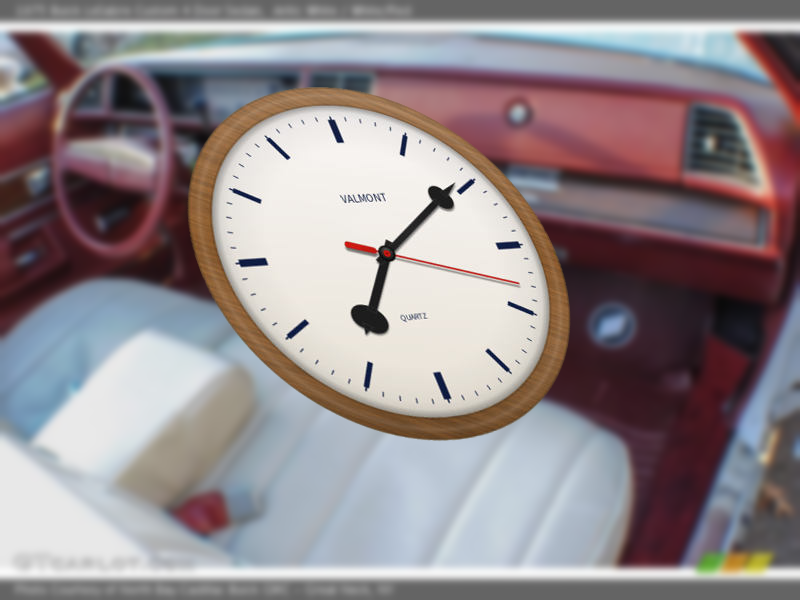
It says **7:09:18**
